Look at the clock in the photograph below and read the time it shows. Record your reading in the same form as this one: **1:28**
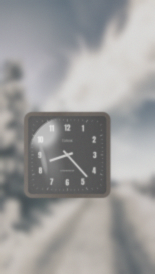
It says **8:23**
